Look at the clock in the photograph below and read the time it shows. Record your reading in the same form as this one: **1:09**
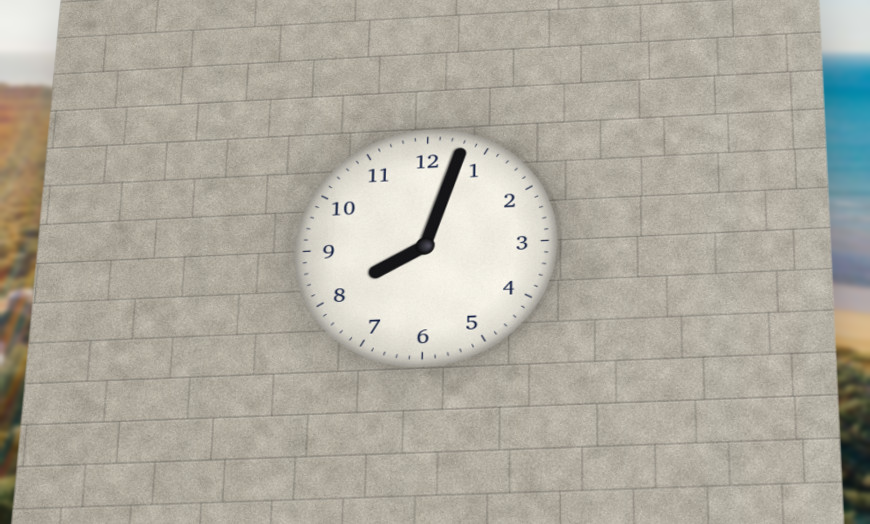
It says **8:03**
